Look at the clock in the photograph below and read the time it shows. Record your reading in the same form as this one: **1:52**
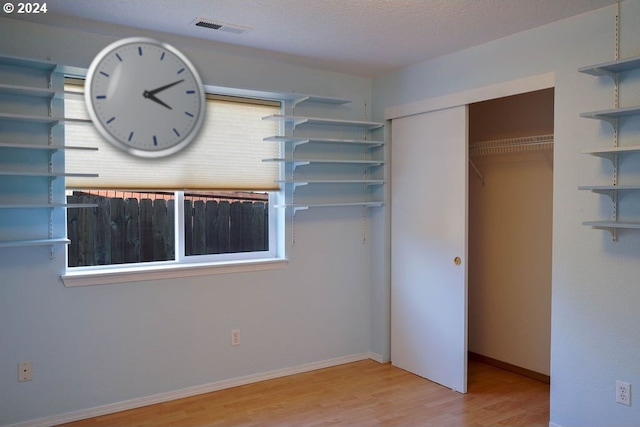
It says **4:12**
